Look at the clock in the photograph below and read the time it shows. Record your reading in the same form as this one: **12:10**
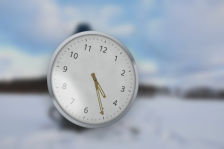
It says **4:25**
